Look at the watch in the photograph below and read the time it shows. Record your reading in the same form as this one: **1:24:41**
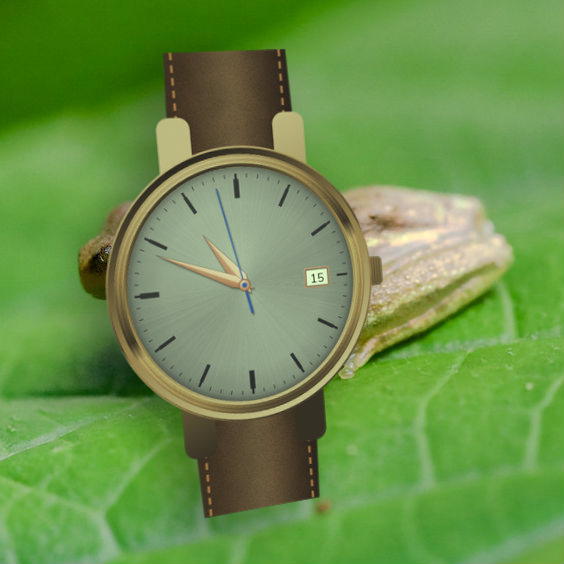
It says **10:48:58**
